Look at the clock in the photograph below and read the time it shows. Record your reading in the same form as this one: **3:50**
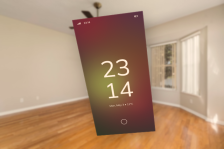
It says **23:14**
